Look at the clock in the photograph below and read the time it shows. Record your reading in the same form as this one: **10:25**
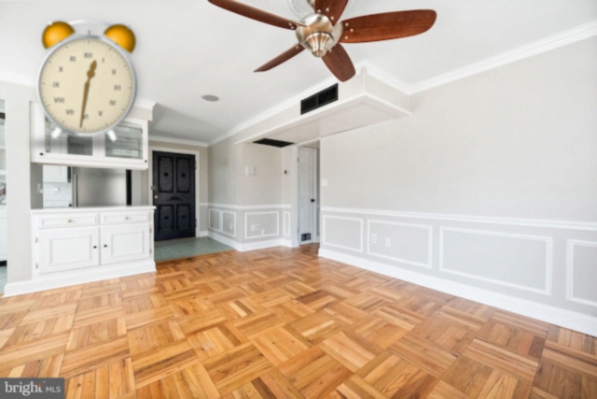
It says **12:31**
